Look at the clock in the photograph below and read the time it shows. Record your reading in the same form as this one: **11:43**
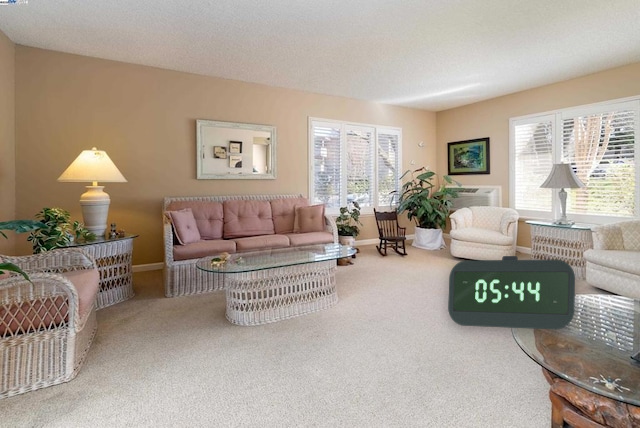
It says **5:44**
